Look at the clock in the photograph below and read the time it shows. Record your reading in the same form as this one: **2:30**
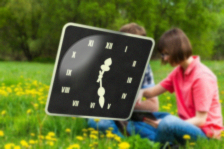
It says **12:27**
